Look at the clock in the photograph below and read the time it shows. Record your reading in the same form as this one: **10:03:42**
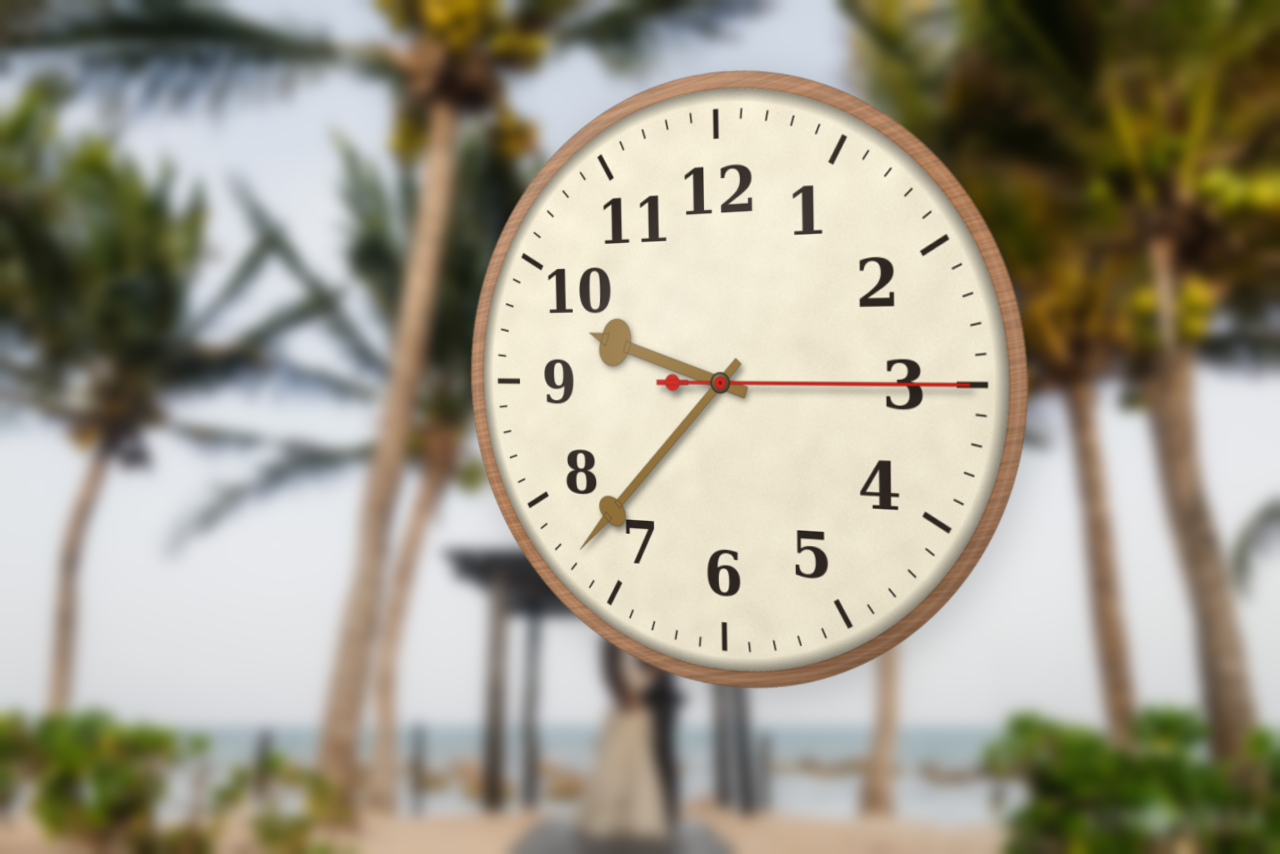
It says **9:37:15**
